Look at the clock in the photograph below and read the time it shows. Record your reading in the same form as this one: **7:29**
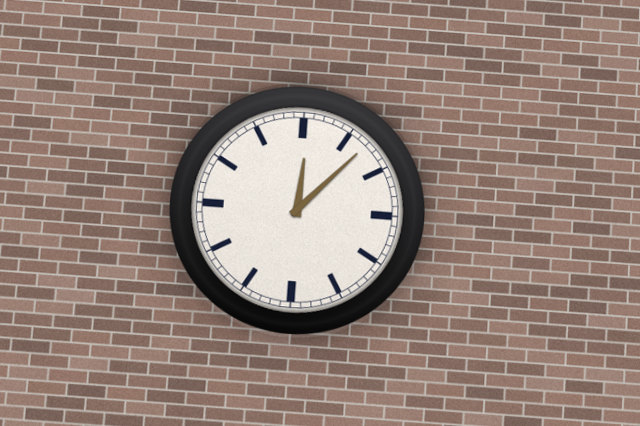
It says **12:07**
